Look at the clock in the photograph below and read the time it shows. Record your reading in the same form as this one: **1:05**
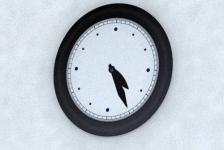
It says **4:25**
